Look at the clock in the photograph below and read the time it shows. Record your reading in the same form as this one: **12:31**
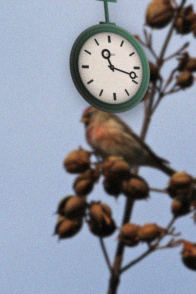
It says **11:18**
